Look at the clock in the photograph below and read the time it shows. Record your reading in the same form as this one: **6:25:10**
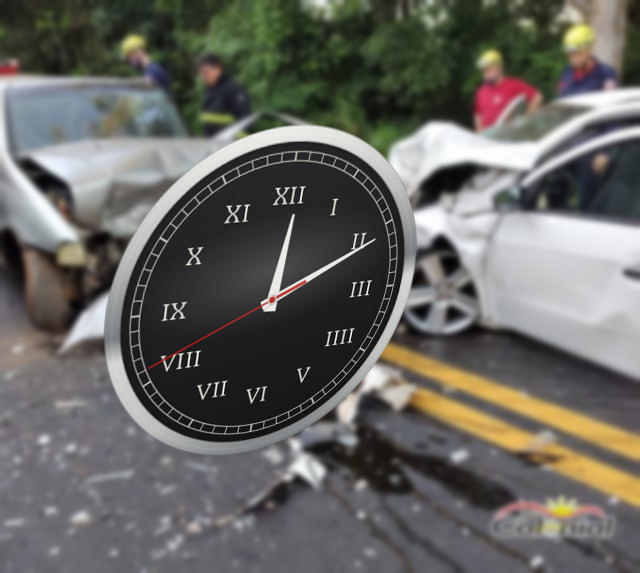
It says **12:10:41**
